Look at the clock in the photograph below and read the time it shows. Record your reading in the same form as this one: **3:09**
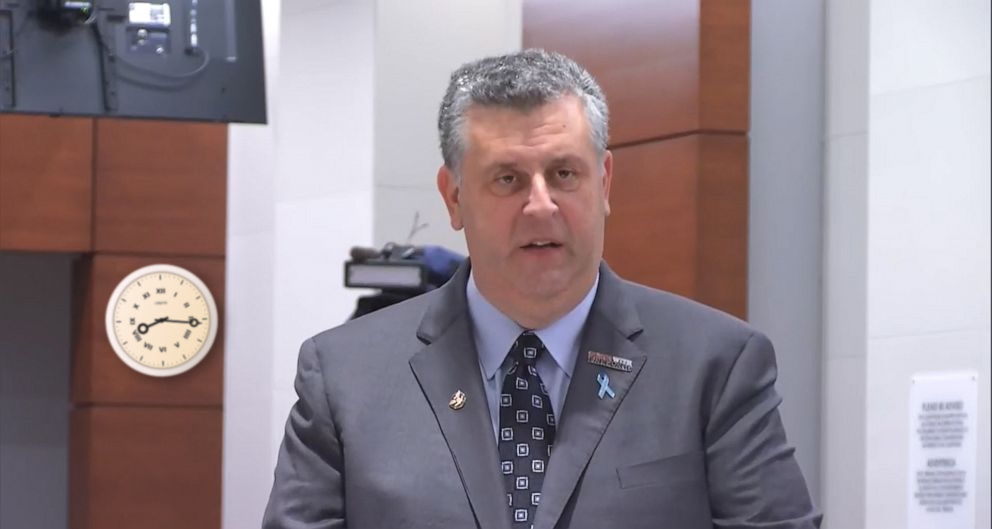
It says **8:16**
